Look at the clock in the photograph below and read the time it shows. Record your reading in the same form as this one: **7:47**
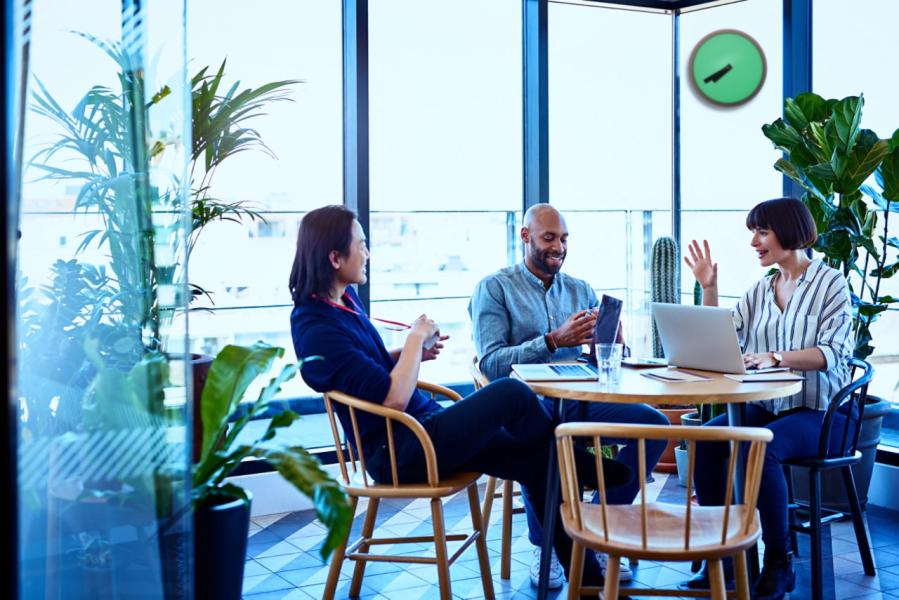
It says **7:40**
